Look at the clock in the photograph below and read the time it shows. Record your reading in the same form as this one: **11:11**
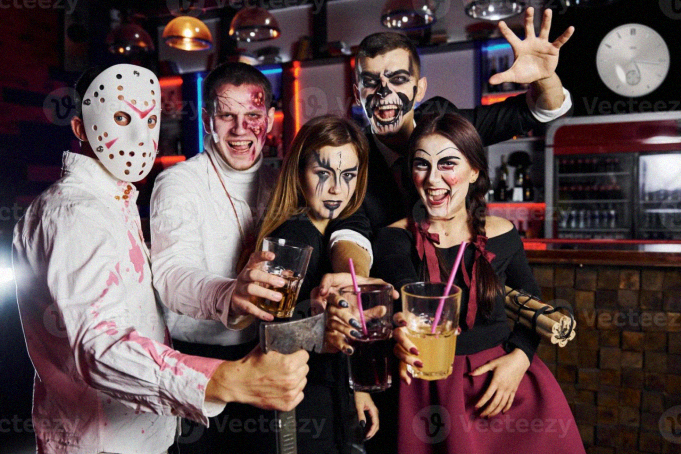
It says **5:16**
